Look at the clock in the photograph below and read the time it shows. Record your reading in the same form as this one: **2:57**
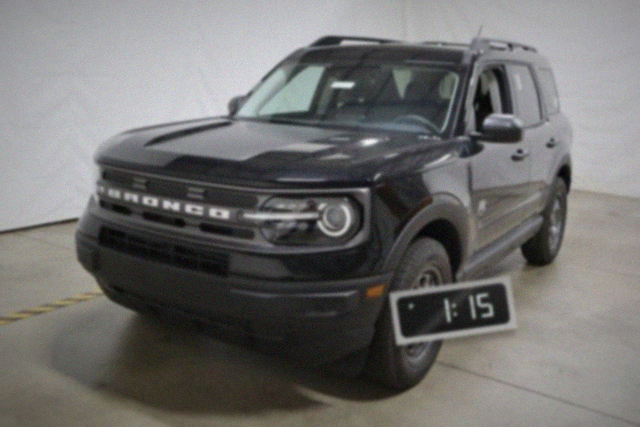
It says **1:15**
